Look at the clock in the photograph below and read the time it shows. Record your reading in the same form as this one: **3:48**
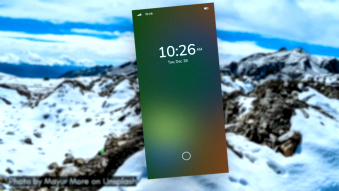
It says **10:26**
